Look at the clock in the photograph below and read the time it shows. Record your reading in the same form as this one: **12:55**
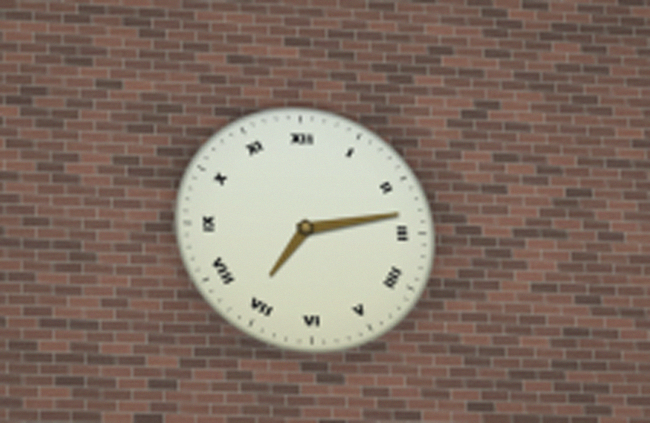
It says **7:13**
